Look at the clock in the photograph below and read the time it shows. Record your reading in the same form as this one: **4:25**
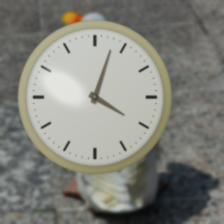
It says **4:03**
